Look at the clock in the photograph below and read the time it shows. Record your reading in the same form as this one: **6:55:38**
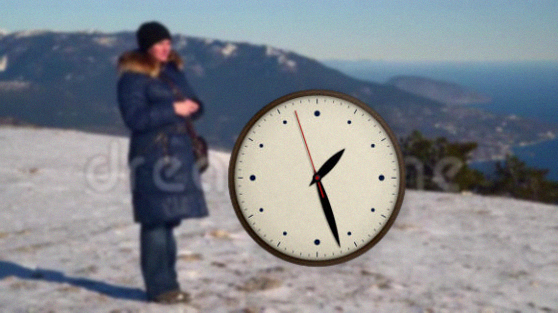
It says **1:26:57**
